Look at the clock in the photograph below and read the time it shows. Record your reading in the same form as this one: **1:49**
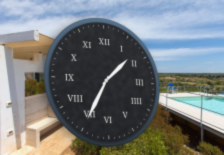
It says **1:35**
